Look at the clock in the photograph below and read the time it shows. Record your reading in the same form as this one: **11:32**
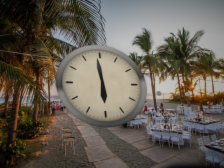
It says **5:59**
